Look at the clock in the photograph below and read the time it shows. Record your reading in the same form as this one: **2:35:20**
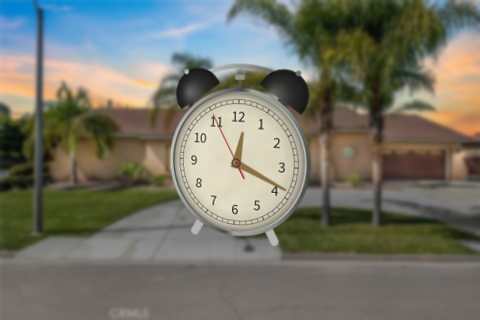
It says **12:18:55**
